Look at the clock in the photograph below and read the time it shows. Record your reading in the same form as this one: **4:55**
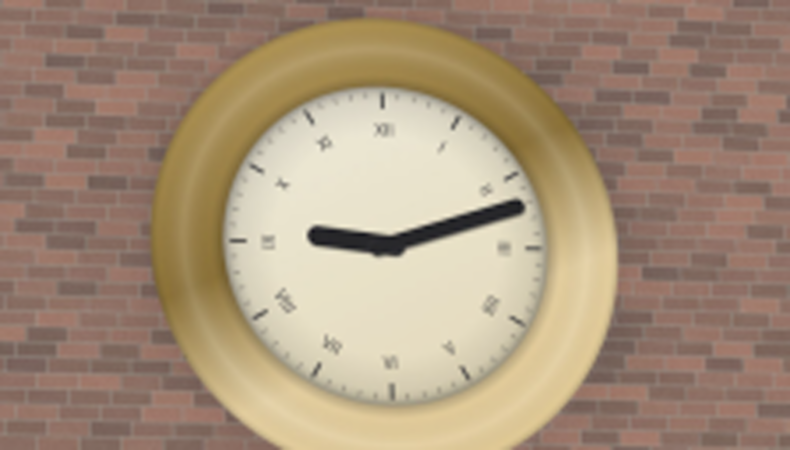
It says **9:12**
